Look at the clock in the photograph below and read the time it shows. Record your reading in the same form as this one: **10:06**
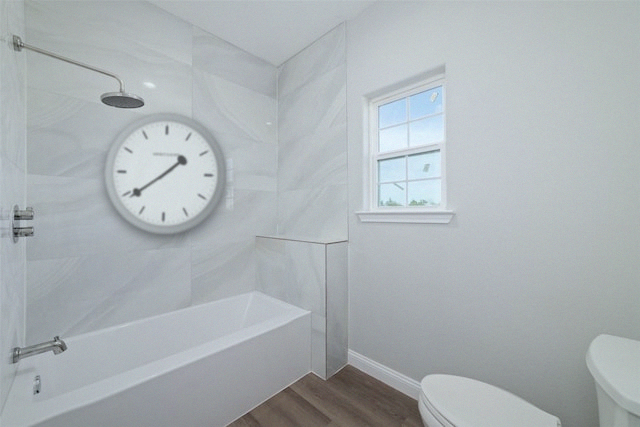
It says **1:39**
